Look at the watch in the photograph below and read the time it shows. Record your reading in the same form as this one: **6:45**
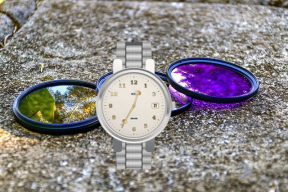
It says **12:35**
